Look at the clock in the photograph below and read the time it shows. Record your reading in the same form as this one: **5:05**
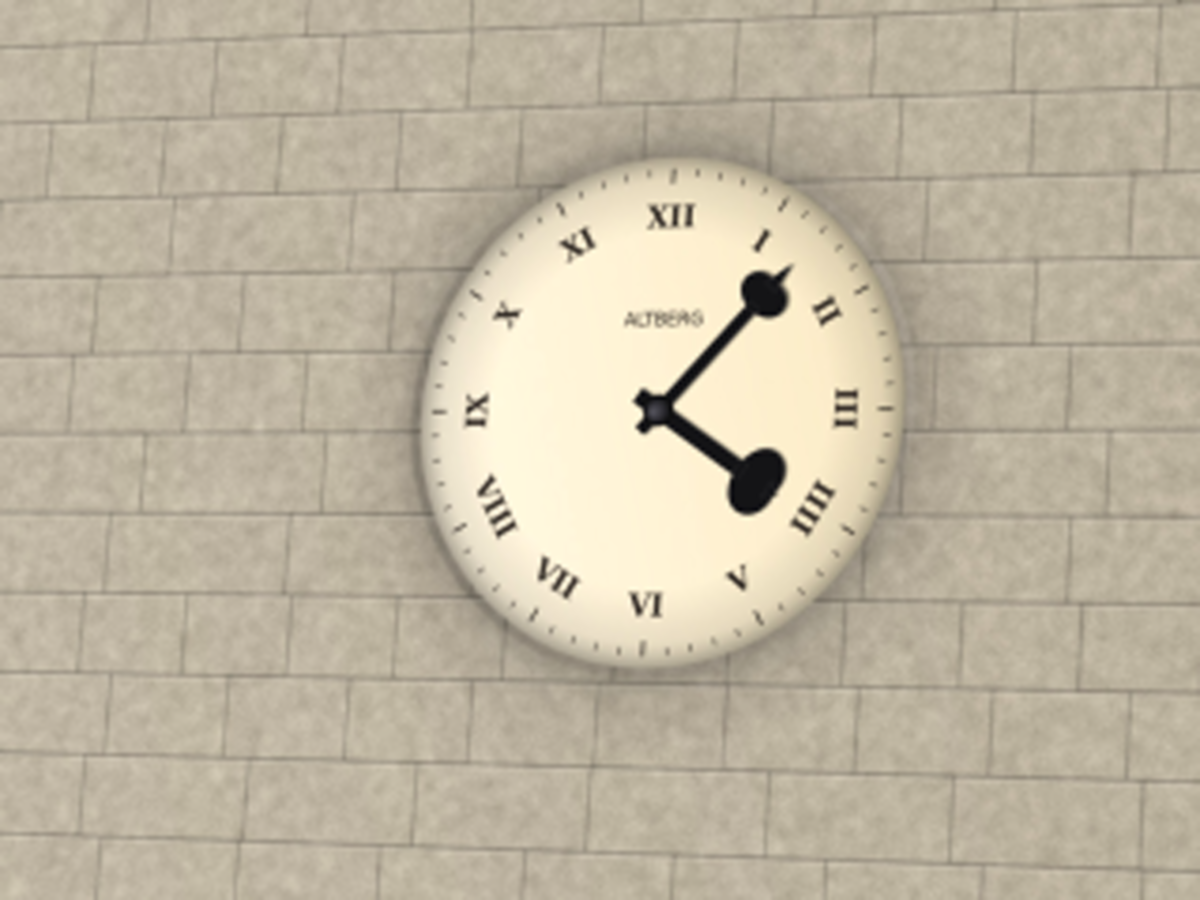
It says **4:07**
